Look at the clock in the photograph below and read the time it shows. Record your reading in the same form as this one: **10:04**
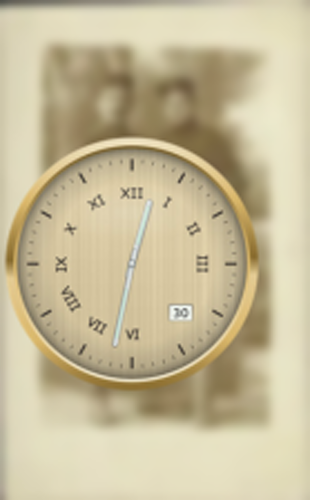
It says **12:32**
